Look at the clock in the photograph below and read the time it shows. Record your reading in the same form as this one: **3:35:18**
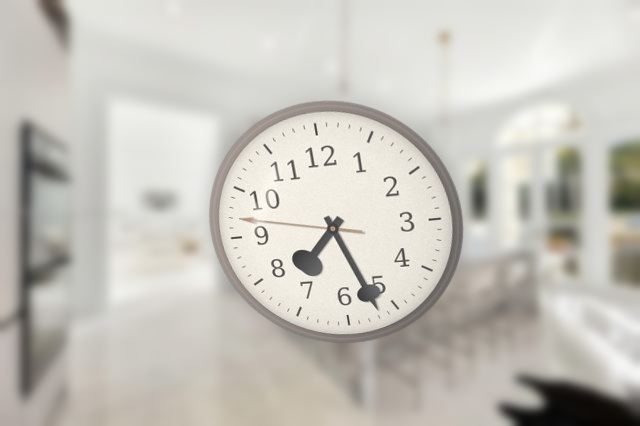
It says **7:26:47**
